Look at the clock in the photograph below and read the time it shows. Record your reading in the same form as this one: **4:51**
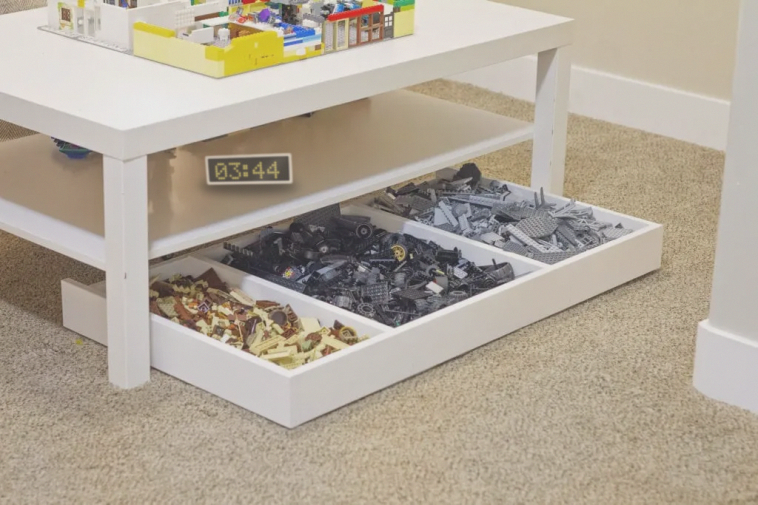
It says **3:44**
